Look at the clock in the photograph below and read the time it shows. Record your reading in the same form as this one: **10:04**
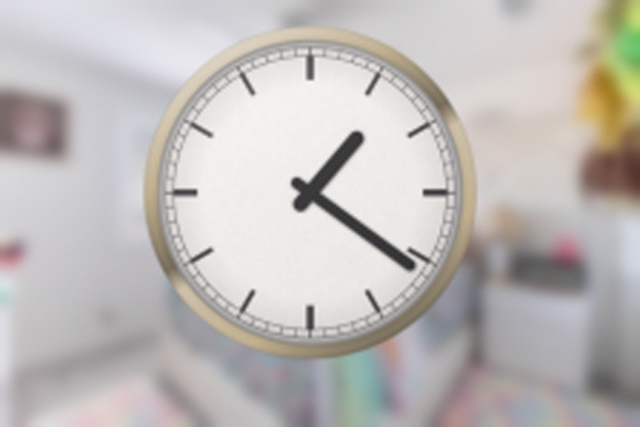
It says **1:21**
